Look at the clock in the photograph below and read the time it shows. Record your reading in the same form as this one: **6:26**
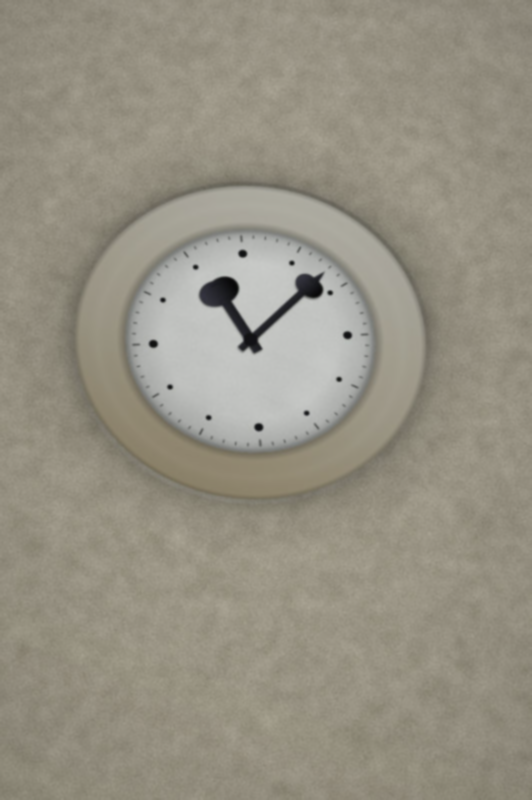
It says **11:08**
